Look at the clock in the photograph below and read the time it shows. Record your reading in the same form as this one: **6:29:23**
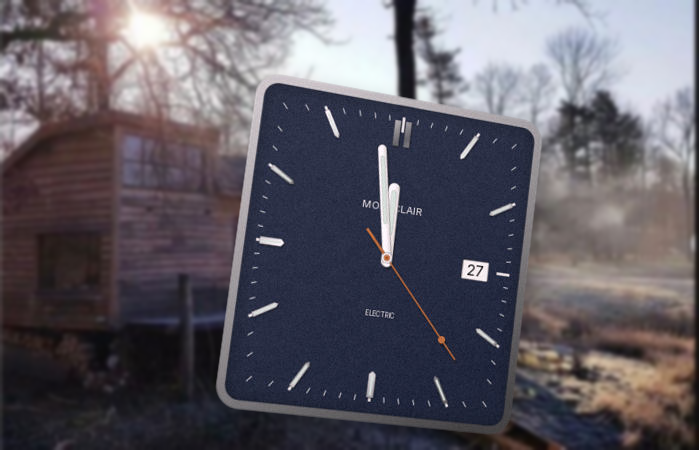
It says **11:58:23**
